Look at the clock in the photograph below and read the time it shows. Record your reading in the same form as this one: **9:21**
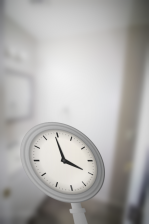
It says **3:59**
